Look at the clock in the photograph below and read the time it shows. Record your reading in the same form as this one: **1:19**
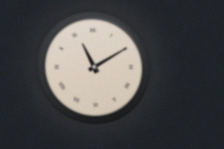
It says **11:10**
